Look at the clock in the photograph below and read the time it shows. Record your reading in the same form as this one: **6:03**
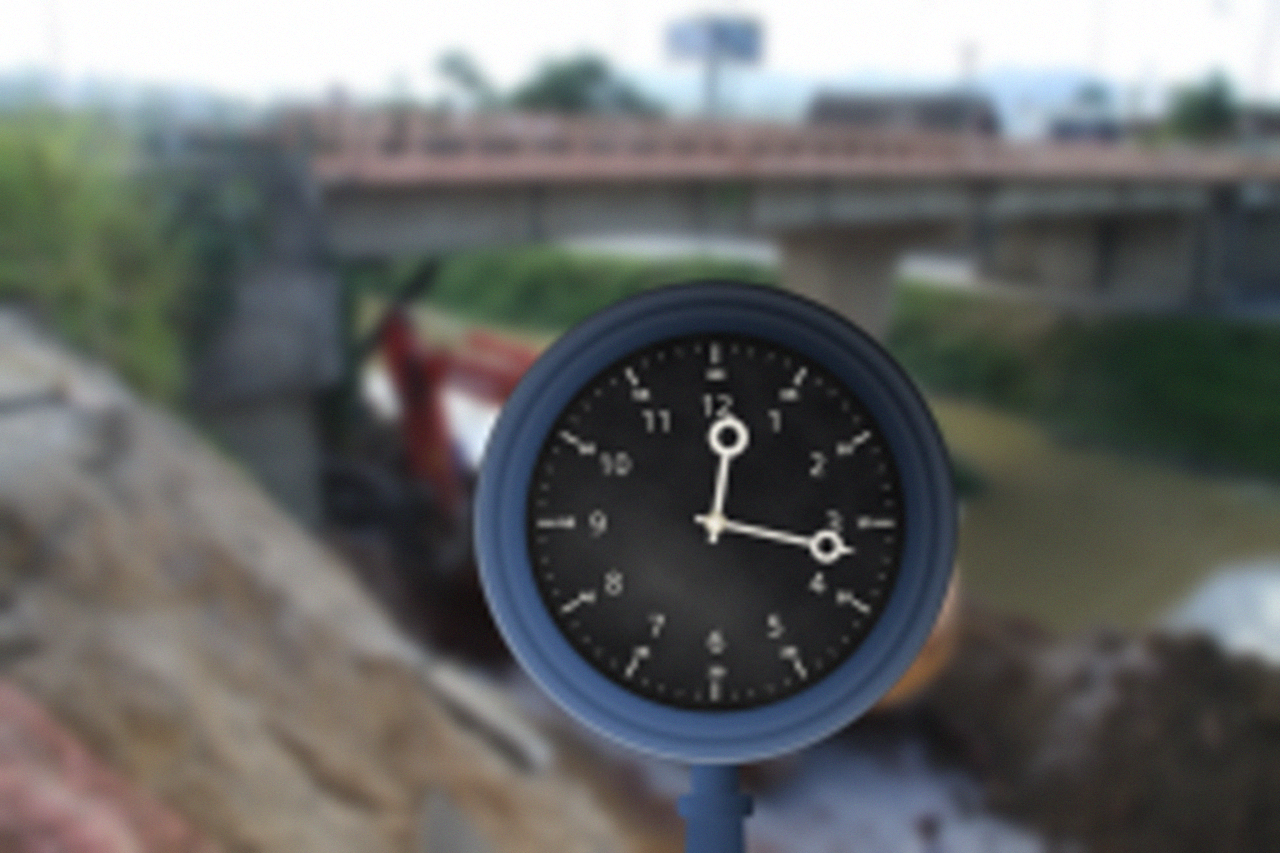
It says **12:17**
